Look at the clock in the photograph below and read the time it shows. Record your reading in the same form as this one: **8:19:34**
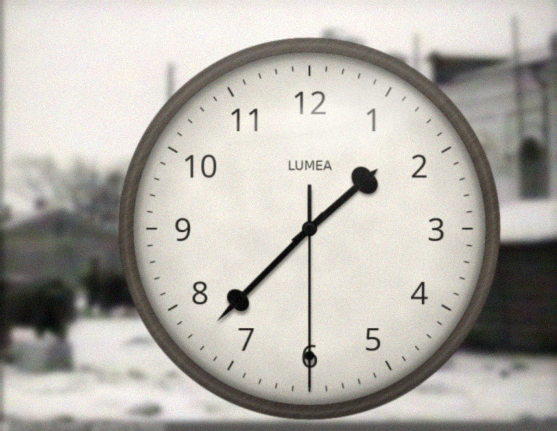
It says **1:37:30**
